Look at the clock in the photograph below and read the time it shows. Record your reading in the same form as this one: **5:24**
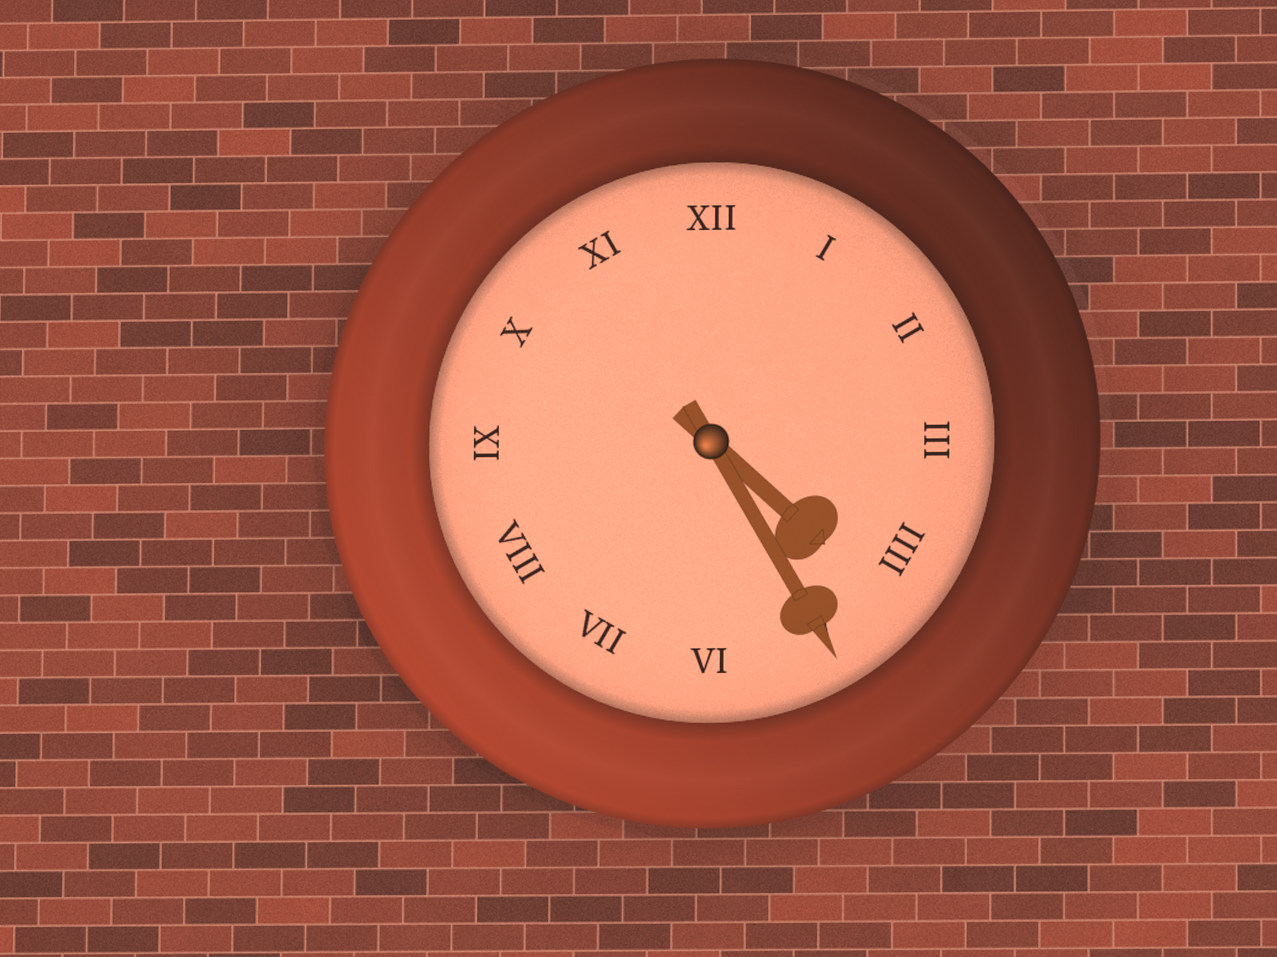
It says **4:25**
